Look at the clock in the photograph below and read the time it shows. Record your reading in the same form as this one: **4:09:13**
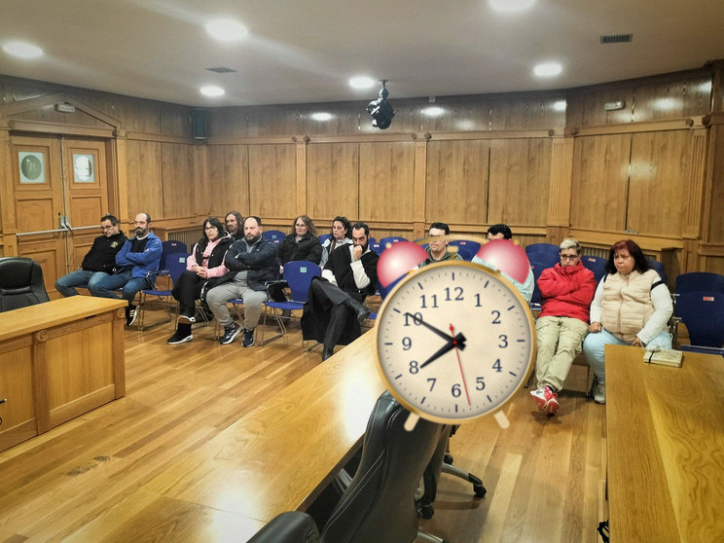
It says **7:50:28**
